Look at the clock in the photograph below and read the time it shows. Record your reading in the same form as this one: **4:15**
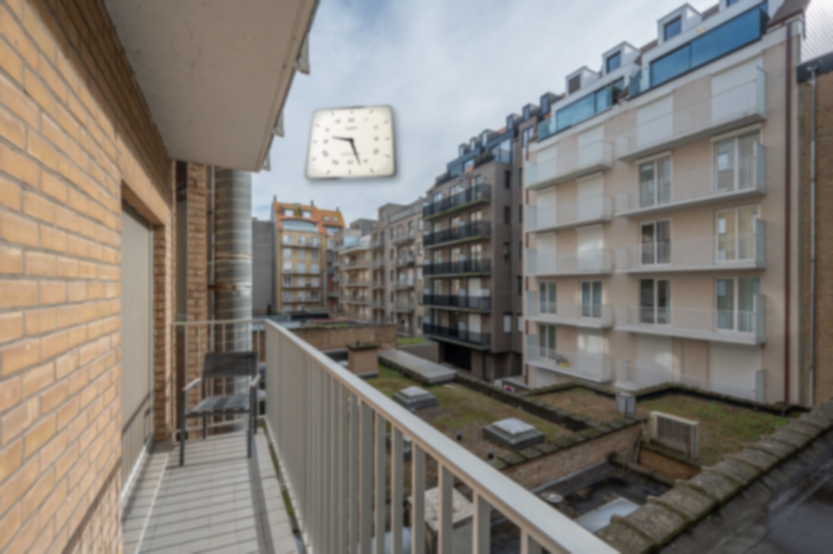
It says **9:27**
